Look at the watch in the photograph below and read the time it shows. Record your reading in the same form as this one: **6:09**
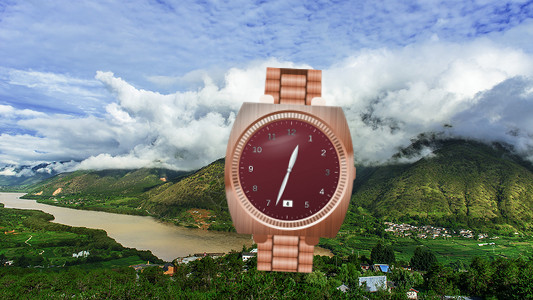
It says **12:33**
